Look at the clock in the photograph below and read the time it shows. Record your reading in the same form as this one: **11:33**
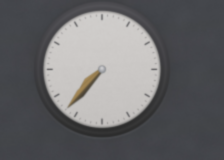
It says **7:37**
